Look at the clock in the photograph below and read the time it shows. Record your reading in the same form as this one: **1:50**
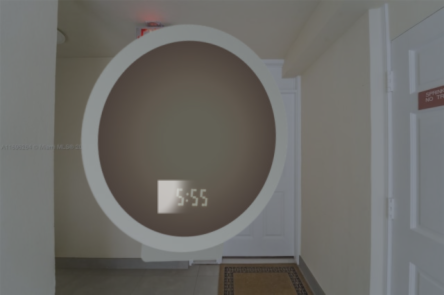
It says **5:55**
